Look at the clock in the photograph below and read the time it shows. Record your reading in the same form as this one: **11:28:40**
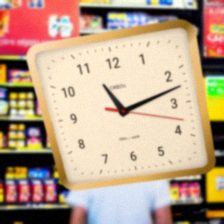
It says **11:12:18**
